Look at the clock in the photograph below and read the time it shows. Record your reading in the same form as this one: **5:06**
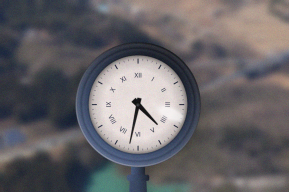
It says **4:32**
